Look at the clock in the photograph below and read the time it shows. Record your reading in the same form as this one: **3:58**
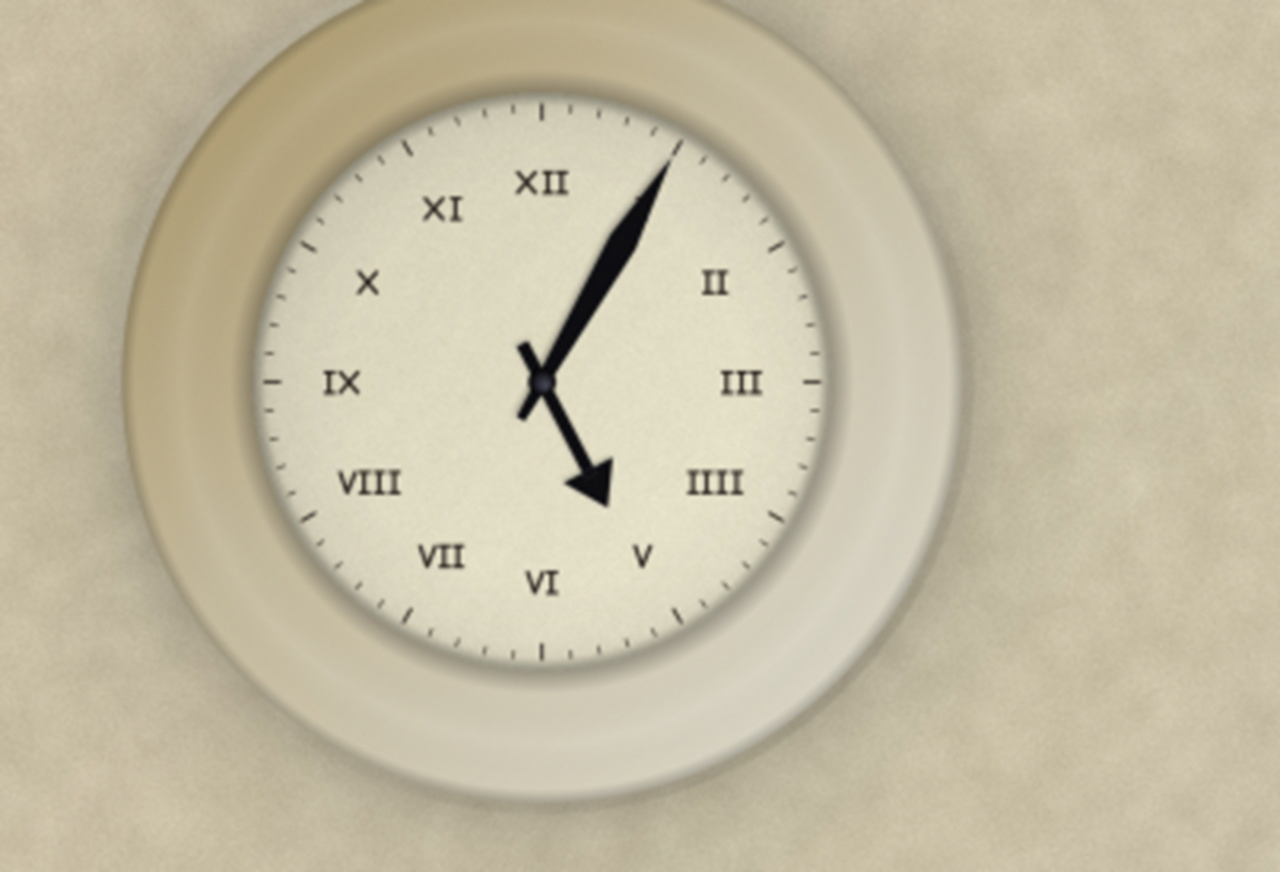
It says **5:05**
